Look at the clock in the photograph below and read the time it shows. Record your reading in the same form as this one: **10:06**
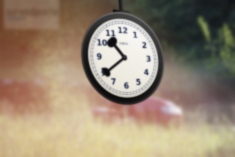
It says **10:39**
